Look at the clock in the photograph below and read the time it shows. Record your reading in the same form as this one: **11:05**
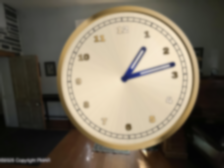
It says **1:13**
